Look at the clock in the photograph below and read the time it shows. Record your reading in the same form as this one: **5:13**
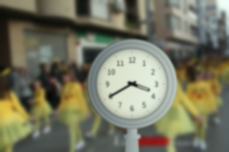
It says **3:40**
